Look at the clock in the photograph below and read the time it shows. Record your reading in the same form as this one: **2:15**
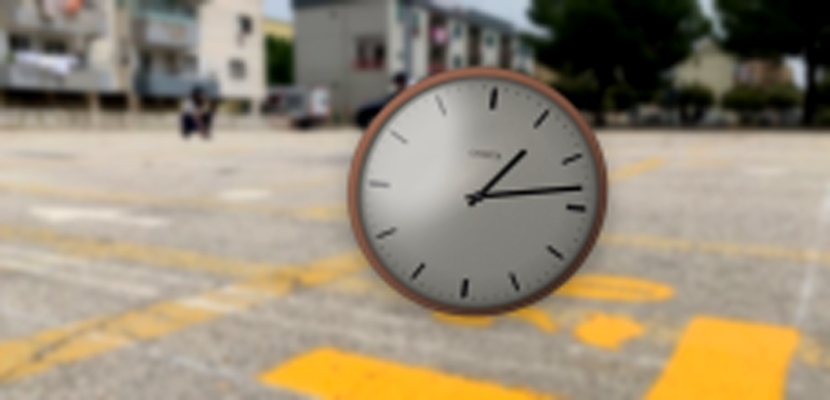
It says **1:13**
